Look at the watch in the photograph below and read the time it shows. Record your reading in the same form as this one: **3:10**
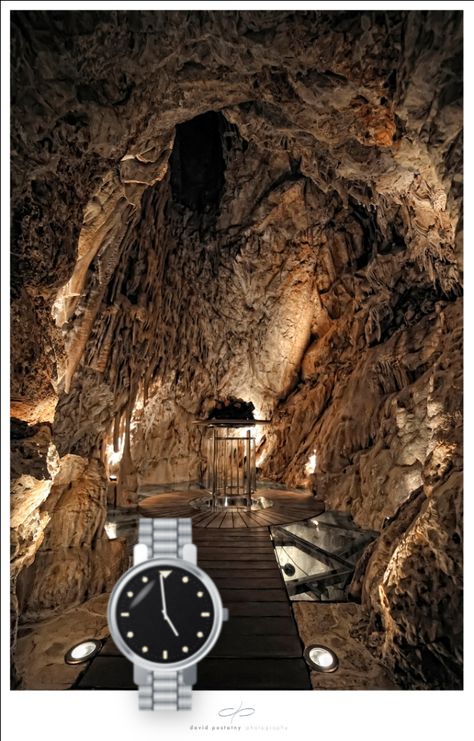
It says **4:59**
